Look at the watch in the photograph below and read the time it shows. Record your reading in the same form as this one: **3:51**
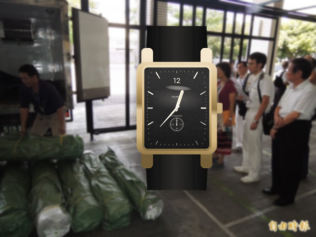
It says **12:37**
